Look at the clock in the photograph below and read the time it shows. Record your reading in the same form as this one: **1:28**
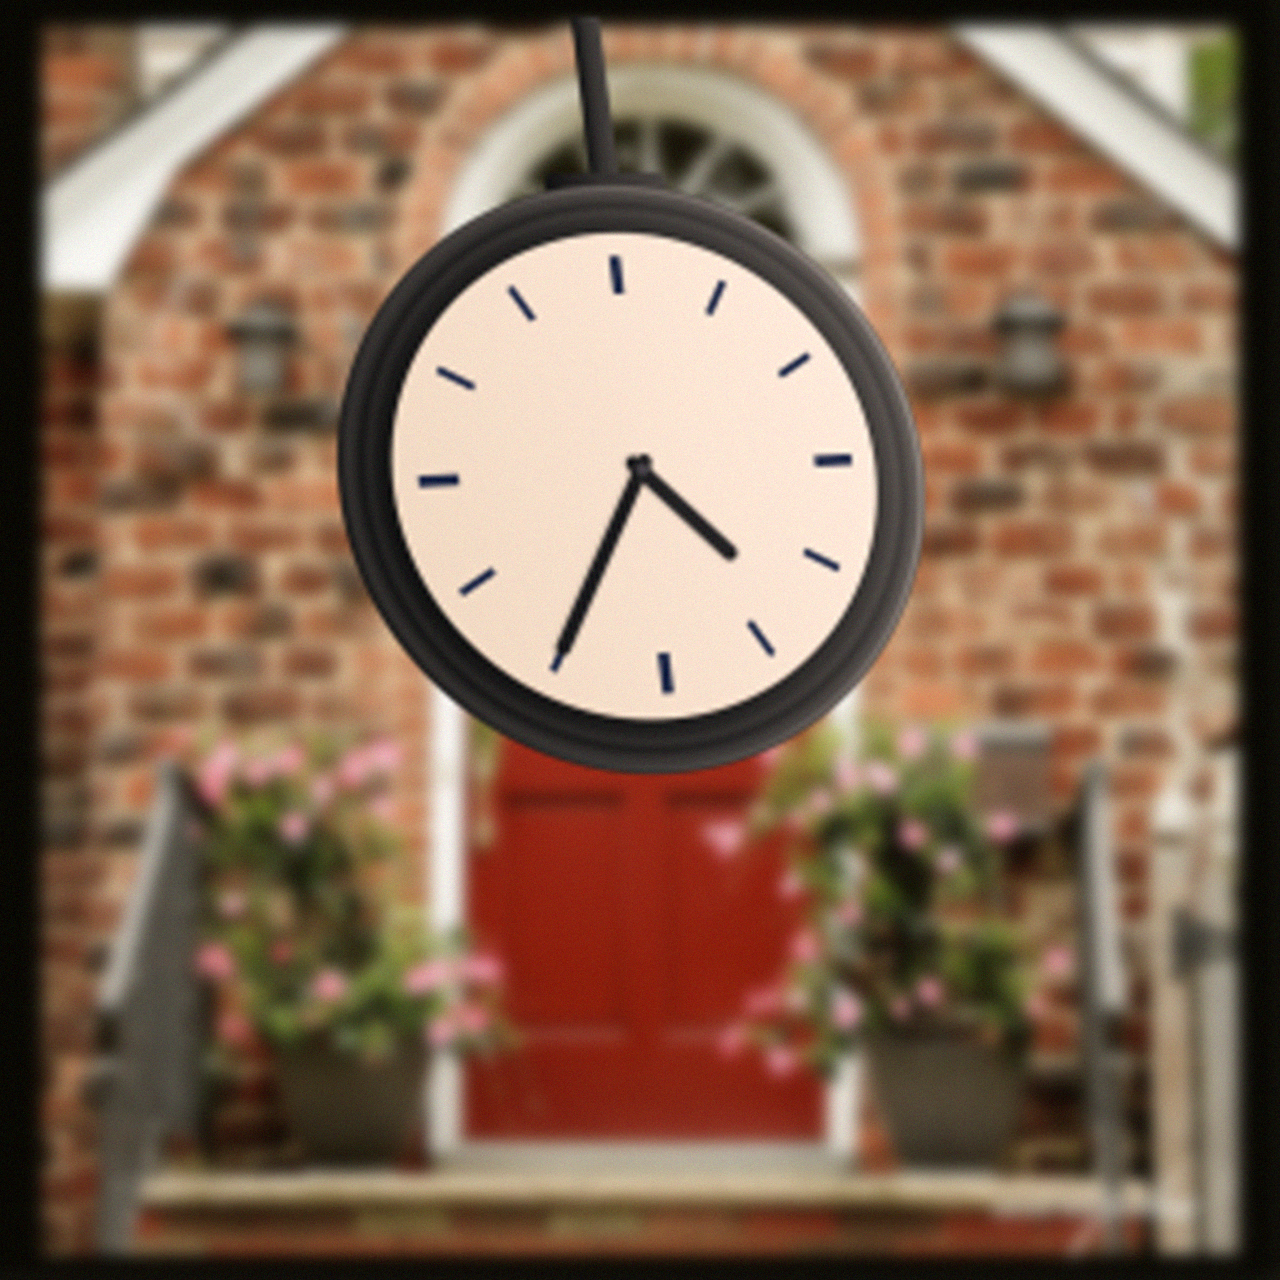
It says **4:35**
